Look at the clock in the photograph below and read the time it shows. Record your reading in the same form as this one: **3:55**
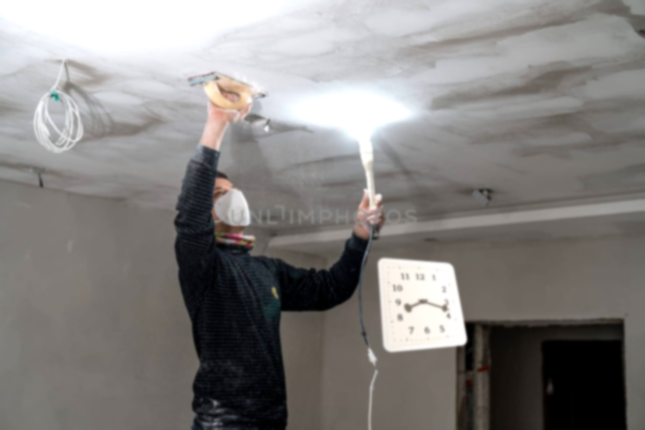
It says **8:18**
